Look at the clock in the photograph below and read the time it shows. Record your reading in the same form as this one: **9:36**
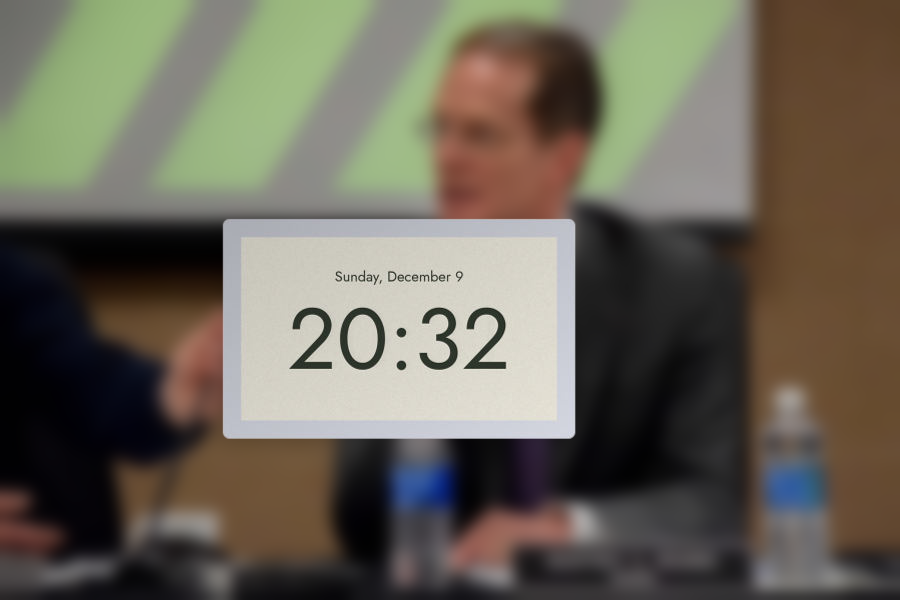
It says **20:32**
